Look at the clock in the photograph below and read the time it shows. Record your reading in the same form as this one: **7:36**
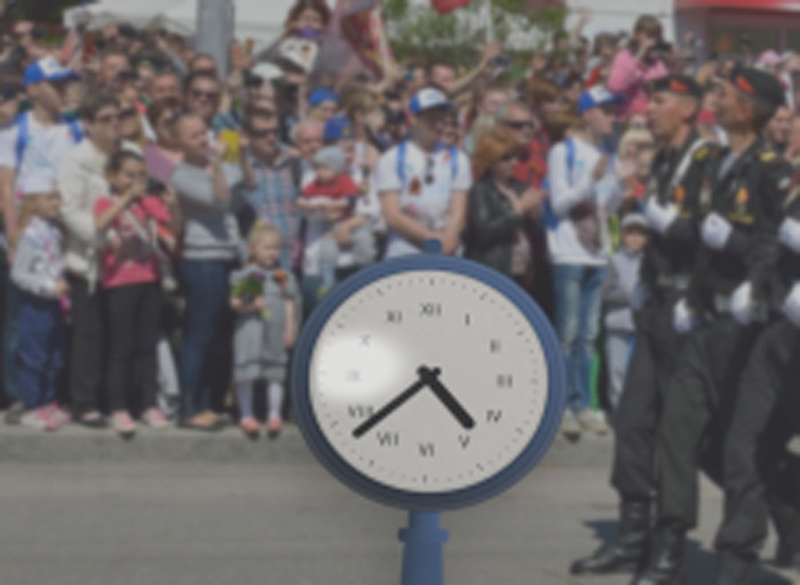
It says **4:38**
